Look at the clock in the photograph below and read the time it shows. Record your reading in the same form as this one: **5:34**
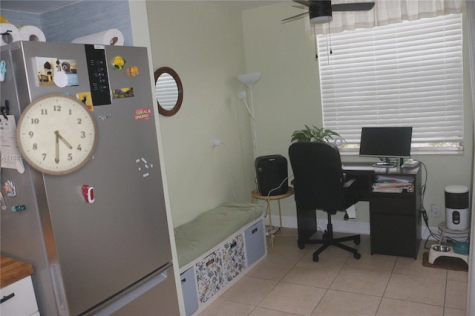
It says **4:30**
